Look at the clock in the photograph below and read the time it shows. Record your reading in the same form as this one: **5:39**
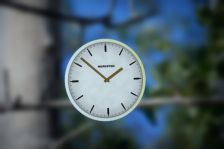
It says **1:52**
